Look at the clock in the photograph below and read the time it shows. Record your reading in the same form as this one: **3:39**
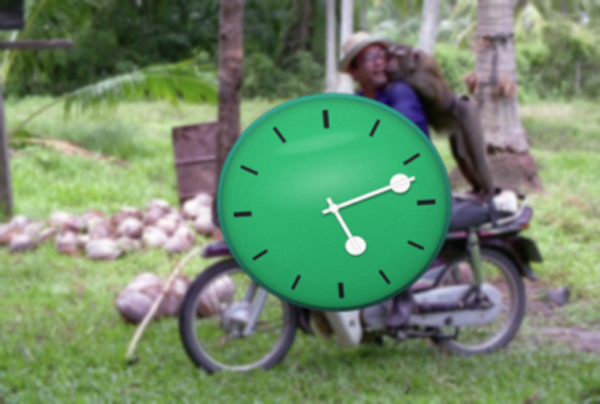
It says **5:12**
